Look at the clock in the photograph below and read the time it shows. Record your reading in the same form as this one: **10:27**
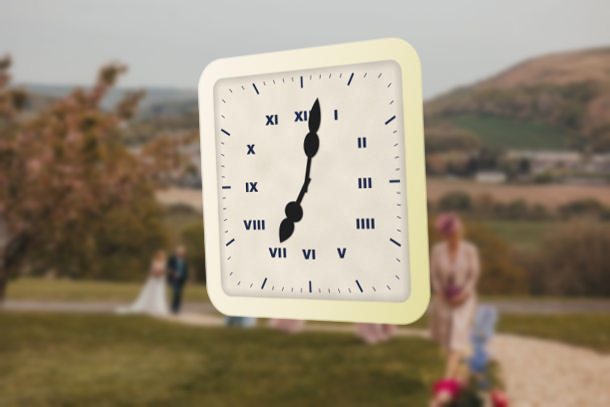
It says **7:02**
